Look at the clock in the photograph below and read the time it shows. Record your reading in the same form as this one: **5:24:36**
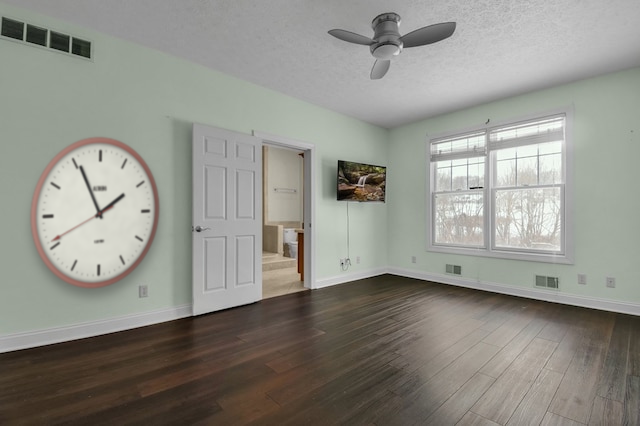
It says **1:55:41**
